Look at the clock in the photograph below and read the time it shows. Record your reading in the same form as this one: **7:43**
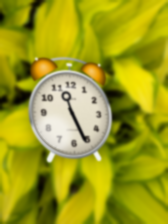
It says **11:26**
